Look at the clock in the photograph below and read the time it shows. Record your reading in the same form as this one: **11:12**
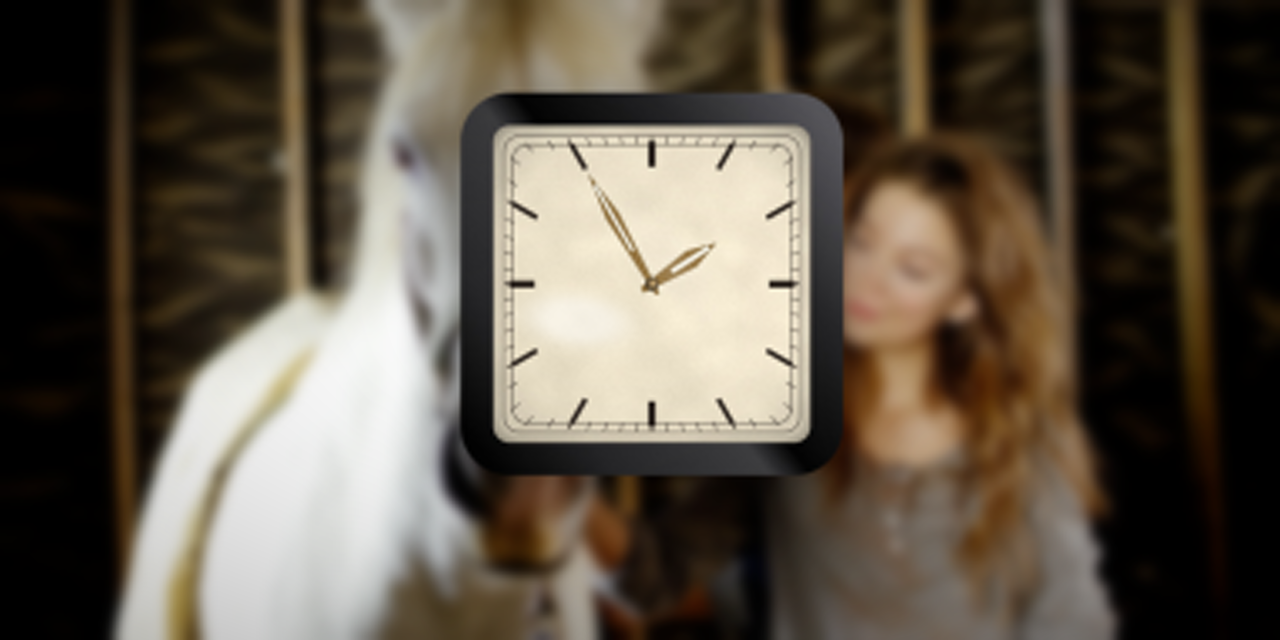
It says **1:55**
